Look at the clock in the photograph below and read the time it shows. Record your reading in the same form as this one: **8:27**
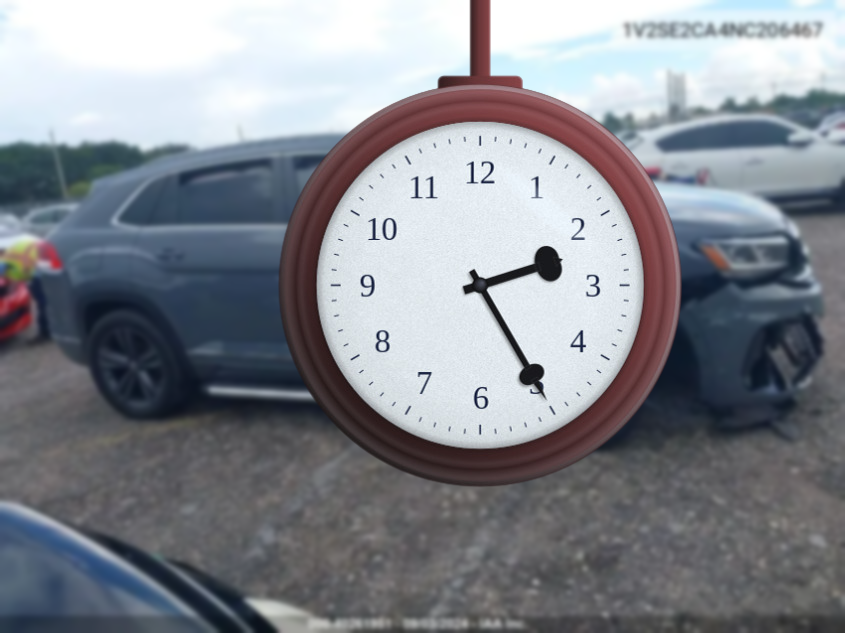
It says **2:25**
